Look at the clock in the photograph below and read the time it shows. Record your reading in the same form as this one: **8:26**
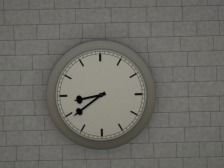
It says **8:39**
